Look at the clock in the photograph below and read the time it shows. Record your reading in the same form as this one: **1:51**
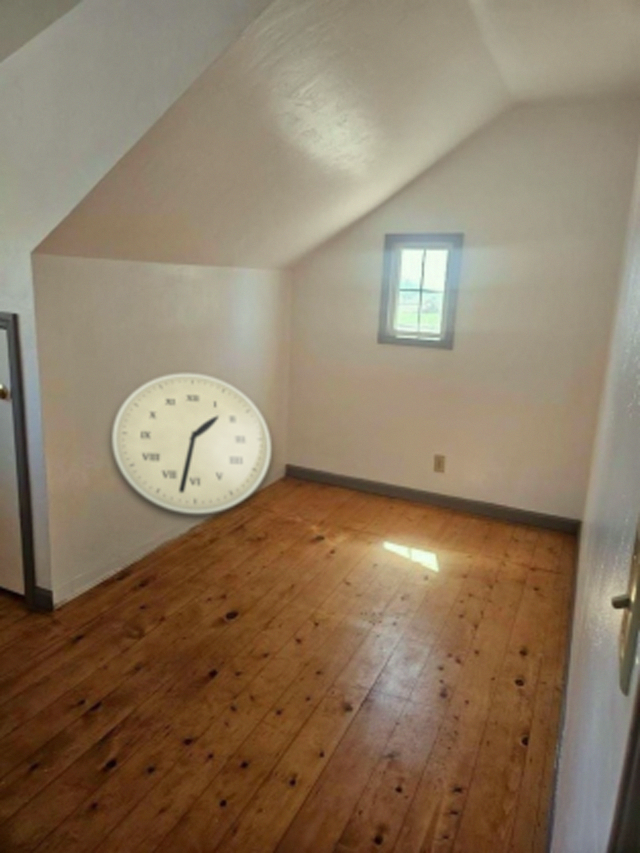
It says **1:32**
